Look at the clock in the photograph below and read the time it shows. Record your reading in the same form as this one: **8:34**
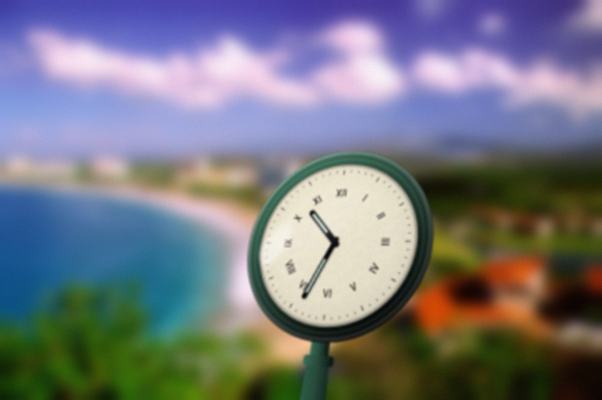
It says **10:34**
